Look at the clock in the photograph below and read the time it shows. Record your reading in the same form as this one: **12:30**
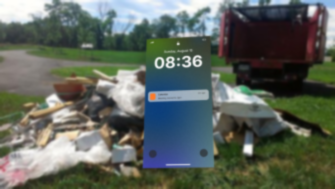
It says **8:36**
